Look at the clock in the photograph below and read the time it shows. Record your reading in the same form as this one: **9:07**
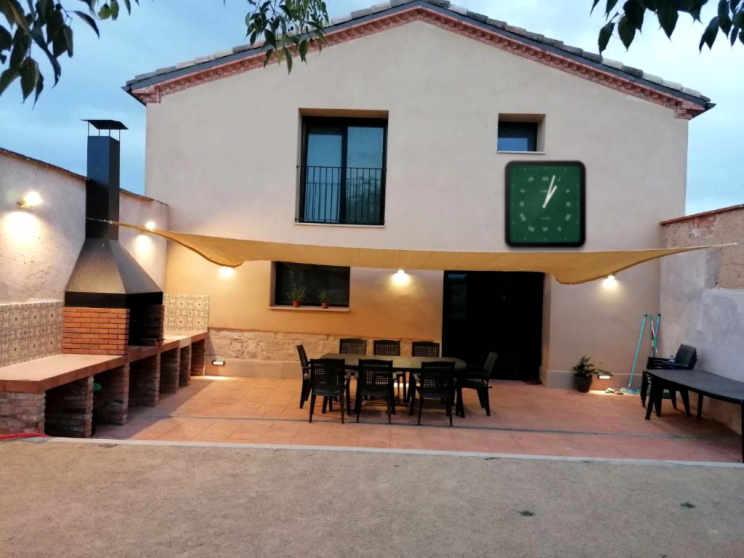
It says **1:03**
